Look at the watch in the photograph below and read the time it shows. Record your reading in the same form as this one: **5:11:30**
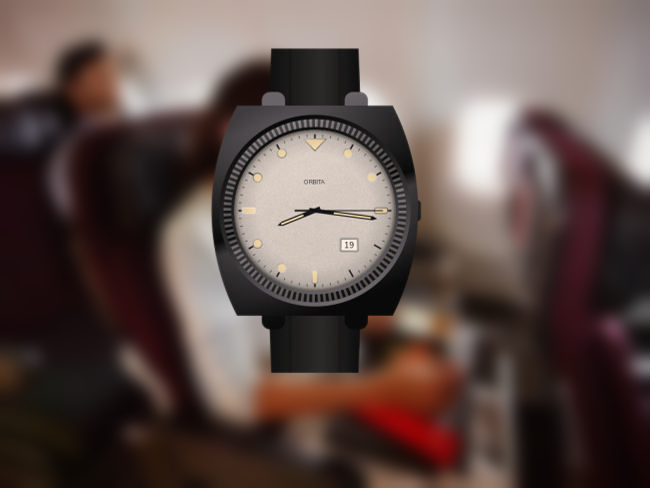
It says **8:16:15**
